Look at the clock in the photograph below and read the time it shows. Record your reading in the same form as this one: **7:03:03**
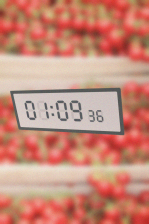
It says **1:09:36**
